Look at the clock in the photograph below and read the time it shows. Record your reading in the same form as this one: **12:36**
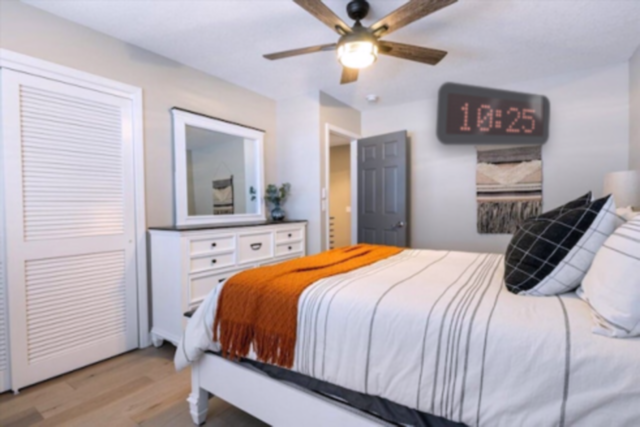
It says **10:25**
